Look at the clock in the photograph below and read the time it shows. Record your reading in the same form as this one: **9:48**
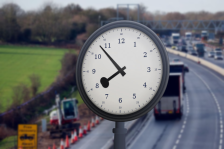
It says **7:53**
